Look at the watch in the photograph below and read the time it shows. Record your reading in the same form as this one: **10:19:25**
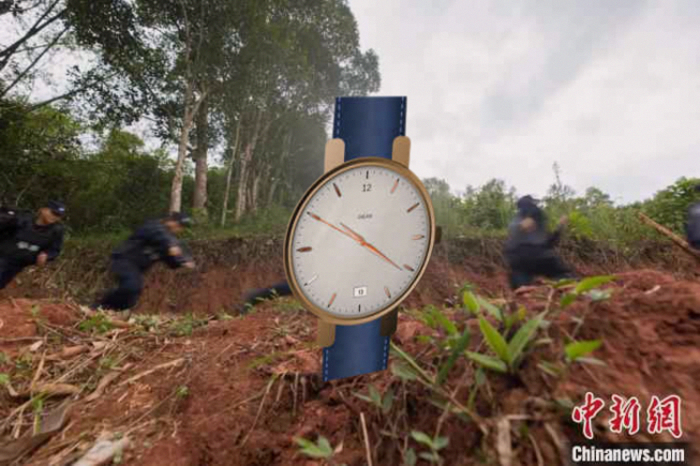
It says **10:20:50**
